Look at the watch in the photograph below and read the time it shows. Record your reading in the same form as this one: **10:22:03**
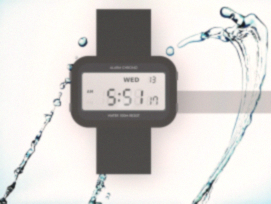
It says **5:51:17**
